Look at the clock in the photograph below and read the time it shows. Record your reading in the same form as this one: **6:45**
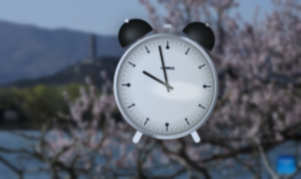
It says **9:58**
